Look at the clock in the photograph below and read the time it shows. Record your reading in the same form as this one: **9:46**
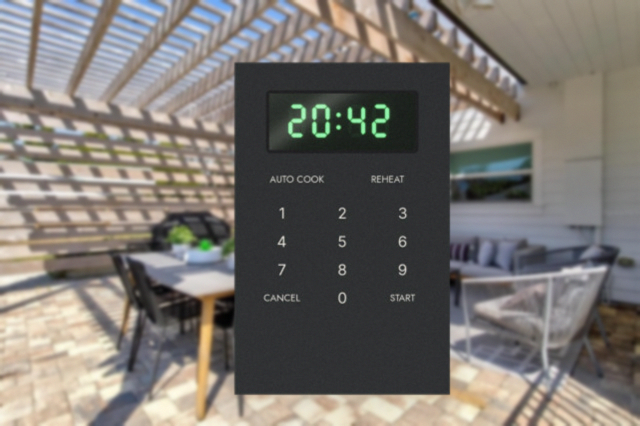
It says **20:42**
